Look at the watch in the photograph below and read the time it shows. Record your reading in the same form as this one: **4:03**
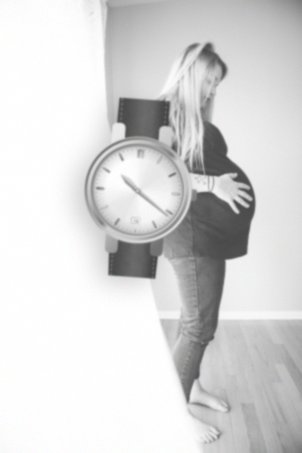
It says **10:21**
